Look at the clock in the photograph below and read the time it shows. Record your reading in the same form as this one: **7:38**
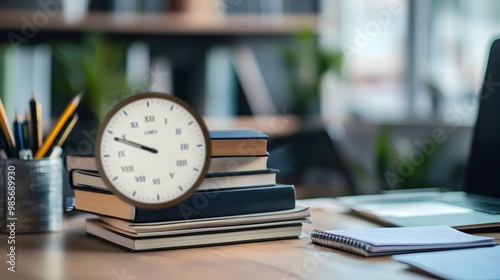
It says **9:49**
